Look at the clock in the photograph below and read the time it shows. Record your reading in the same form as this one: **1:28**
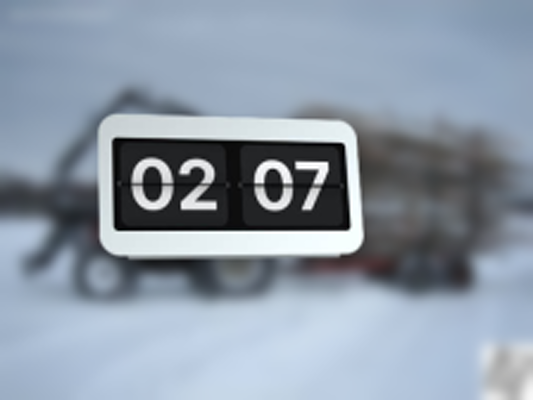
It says **2:07**
